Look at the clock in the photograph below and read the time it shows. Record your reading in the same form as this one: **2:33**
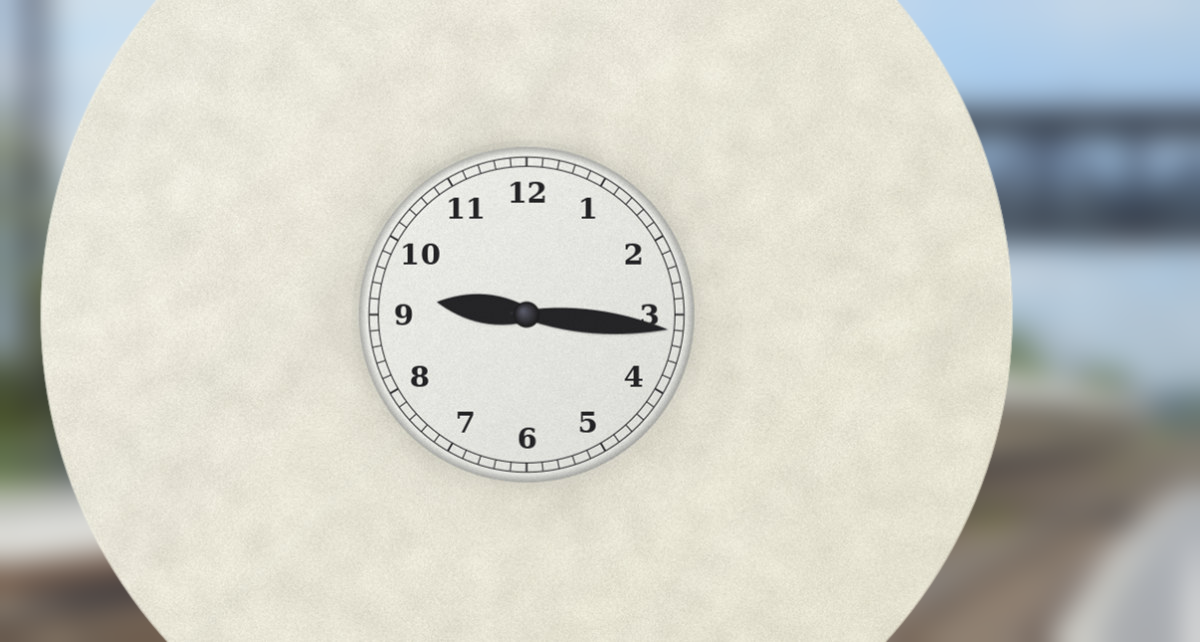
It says **9:16**
